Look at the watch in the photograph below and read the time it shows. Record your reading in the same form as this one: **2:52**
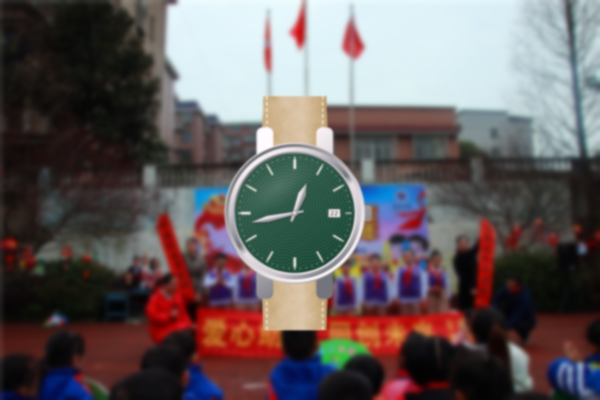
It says **12:43**
